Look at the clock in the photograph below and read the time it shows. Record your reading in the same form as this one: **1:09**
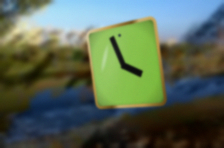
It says **3:57**
